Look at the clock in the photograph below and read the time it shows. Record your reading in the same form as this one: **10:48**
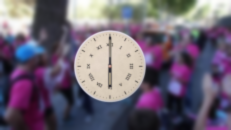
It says **6:00**
